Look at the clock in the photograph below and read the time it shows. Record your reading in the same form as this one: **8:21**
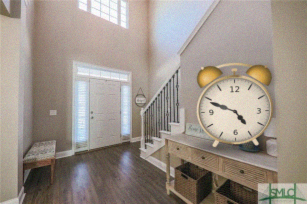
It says **4:49**
